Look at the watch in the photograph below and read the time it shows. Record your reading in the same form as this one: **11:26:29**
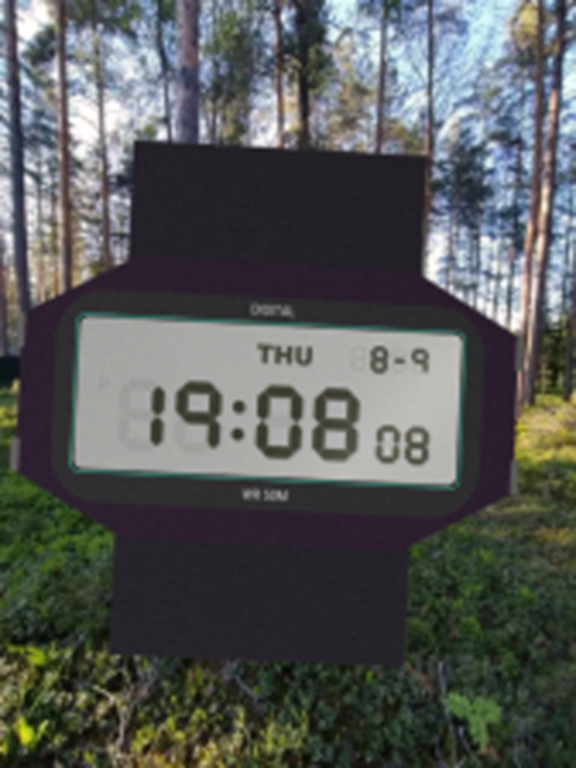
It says **19:08:08**
